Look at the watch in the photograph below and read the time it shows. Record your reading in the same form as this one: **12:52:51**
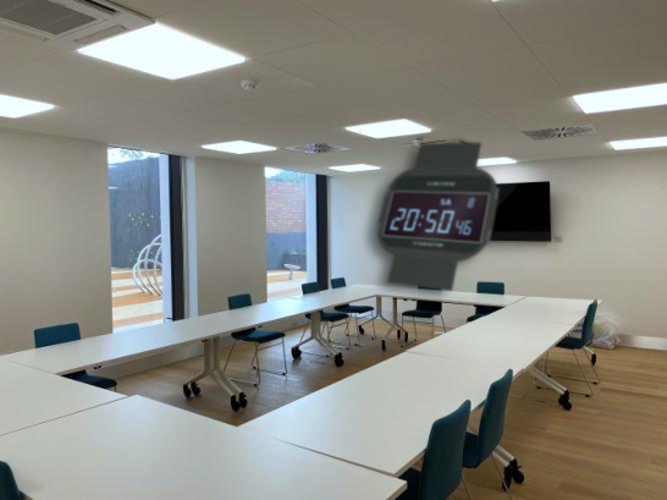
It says **20:50:46**
